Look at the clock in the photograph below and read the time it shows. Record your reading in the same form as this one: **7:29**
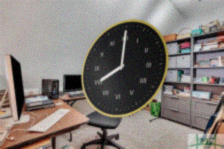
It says **8:00**
